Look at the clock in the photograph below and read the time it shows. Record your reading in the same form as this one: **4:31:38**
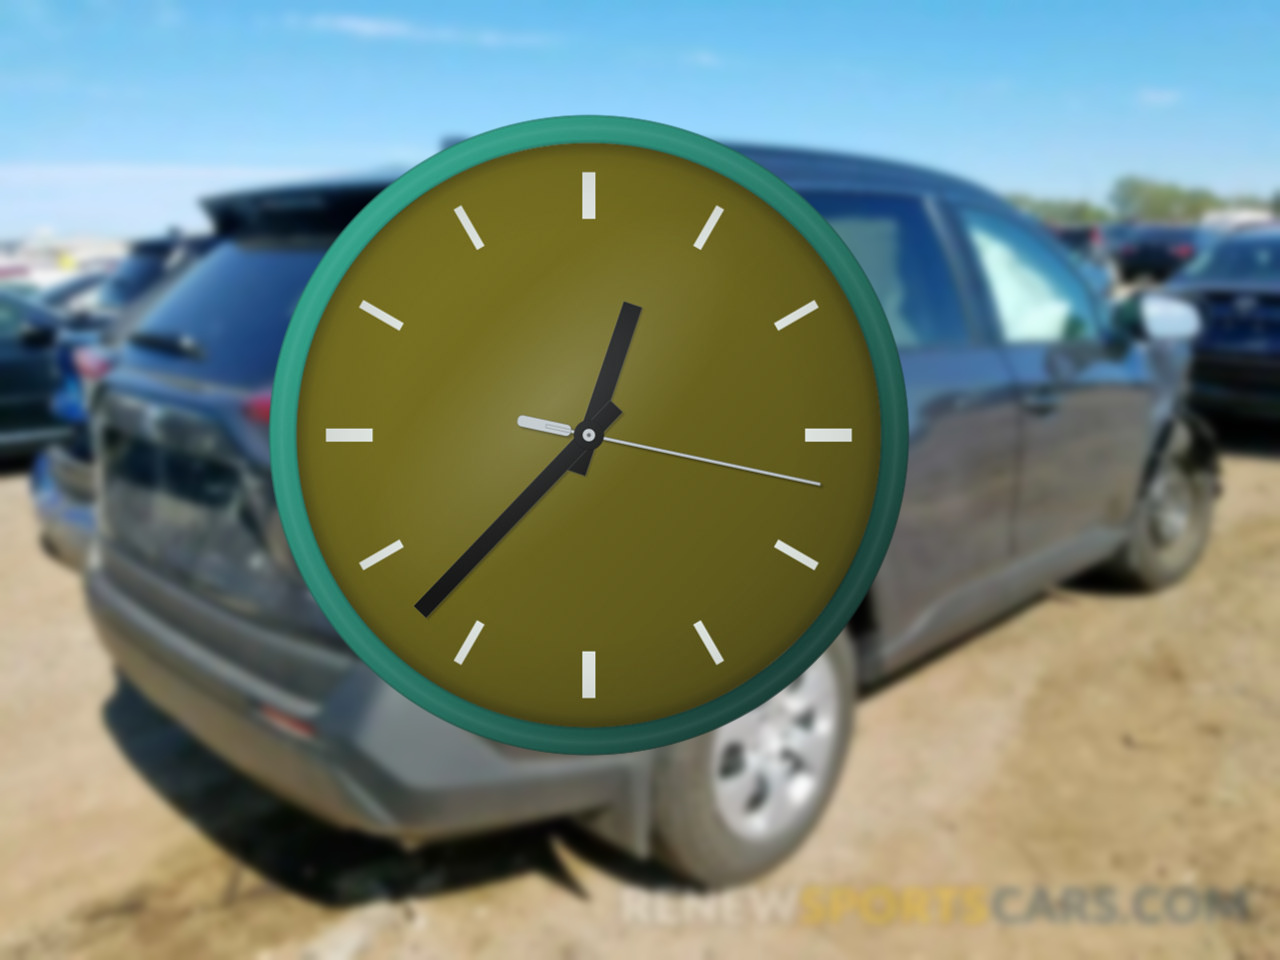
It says **12:37:17**
